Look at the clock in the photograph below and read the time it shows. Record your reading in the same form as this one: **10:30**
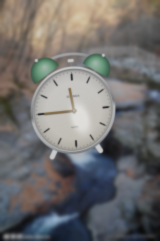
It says **11:45**
